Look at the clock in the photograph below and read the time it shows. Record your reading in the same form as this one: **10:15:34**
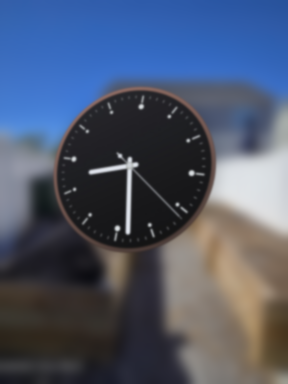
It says **8:28:21**
